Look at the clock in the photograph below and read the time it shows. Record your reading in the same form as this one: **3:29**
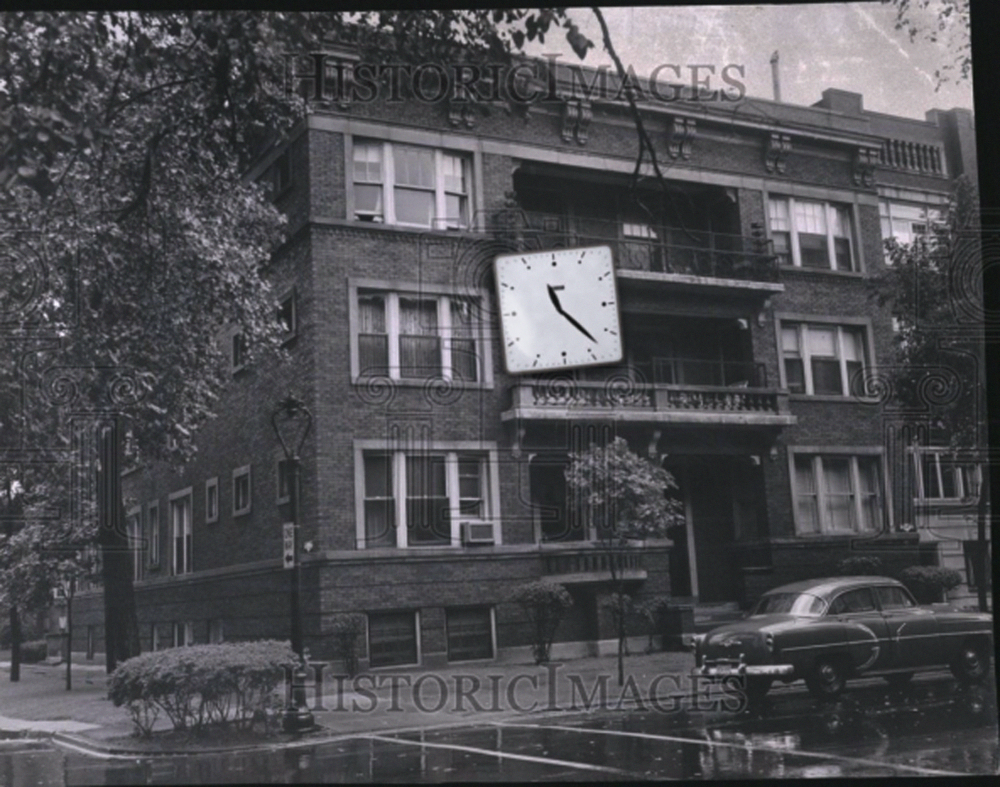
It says **11:23**
